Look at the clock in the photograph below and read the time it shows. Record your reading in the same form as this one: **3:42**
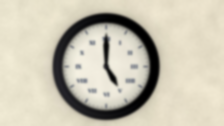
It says **5:00**
